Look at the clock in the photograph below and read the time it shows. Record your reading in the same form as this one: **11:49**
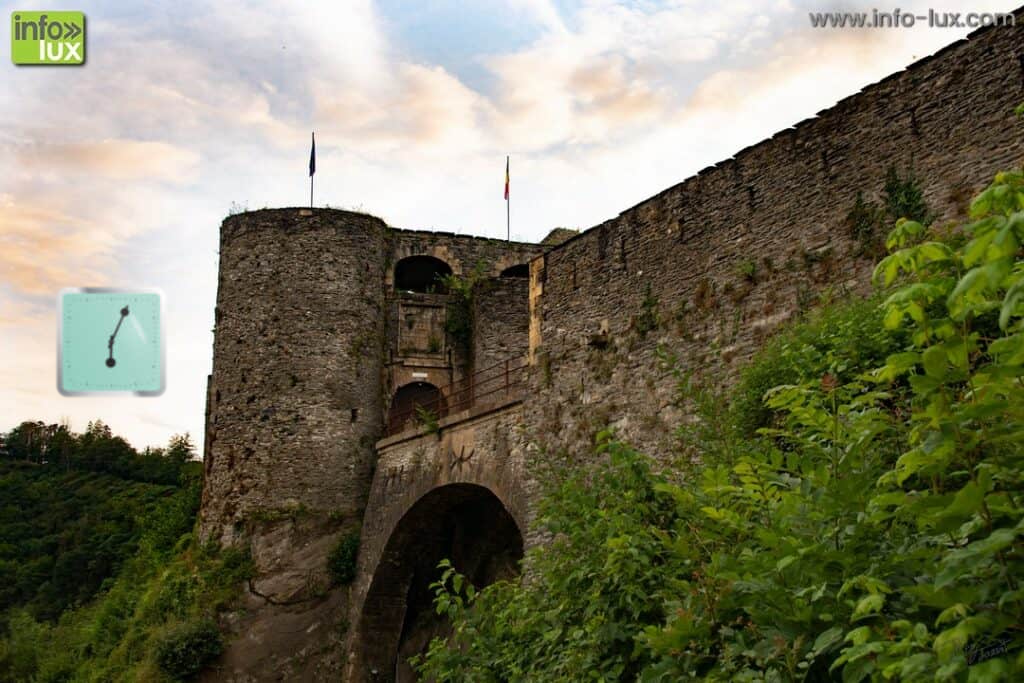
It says **6:04**
